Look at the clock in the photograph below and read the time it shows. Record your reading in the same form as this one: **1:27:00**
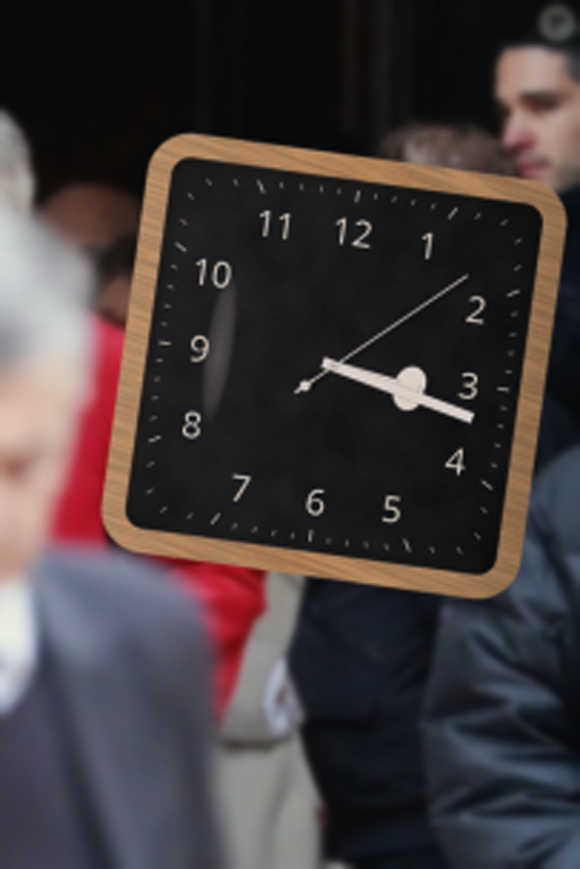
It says **3:17:08**
